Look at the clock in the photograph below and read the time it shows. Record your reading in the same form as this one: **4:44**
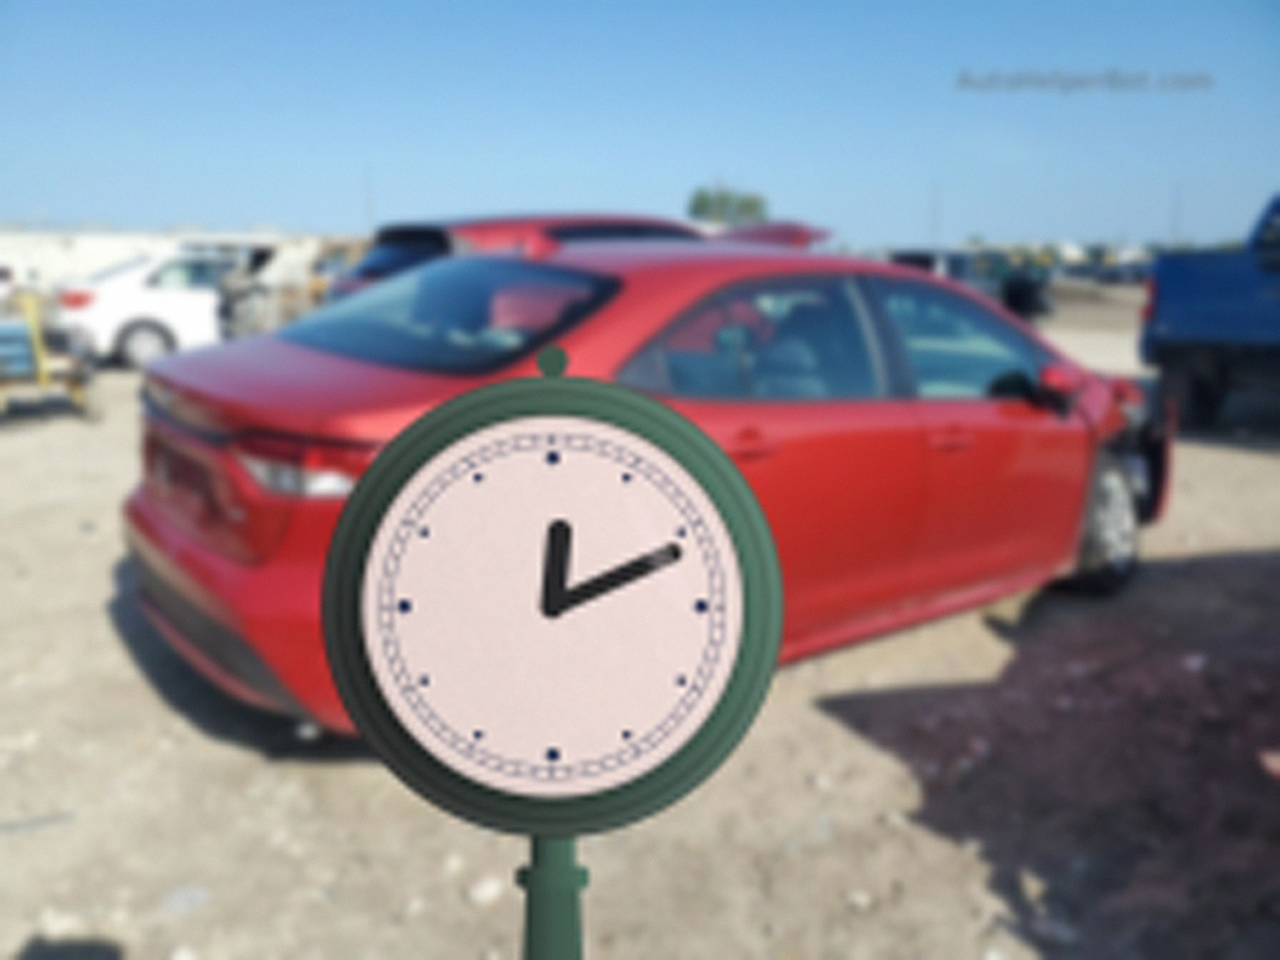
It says **12:11**
